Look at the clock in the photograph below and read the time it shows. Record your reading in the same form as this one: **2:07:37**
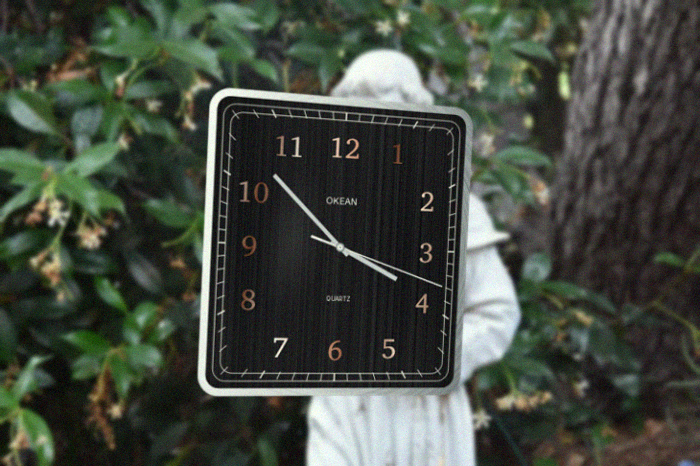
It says **3:52:18**
